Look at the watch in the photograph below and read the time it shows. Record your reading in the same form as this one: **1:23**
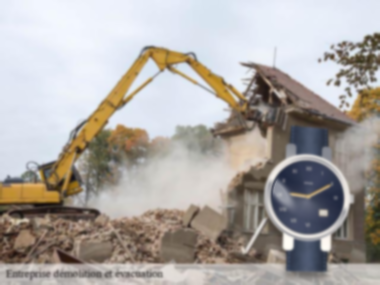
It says **9:10**
